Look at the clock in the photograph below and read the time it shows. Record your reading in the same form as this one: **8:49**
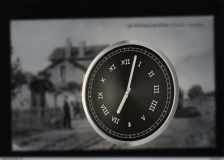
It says **7:03**
